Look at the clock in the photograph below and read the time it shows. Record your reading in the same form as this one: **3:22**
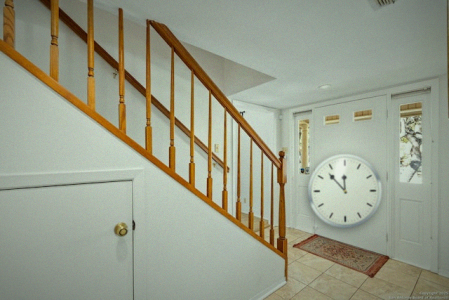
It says **11:53**
